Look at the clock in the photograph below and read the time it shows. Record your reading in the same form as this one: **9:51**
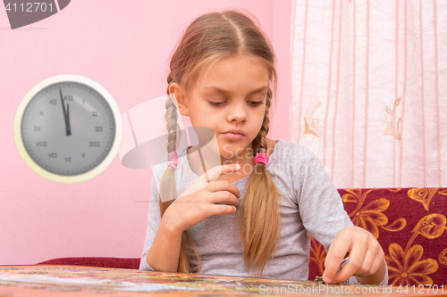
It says **11:58**
